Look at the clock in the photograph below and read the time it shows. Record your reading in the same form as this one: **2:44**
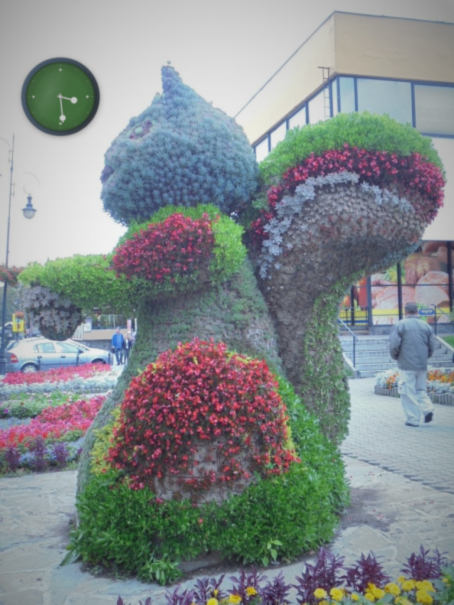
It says **3:29**
